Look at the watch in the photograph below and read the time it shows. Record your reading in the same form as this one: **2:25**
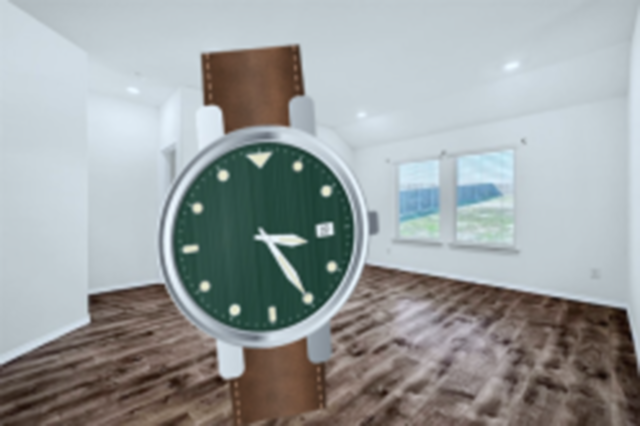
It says **3:25**
